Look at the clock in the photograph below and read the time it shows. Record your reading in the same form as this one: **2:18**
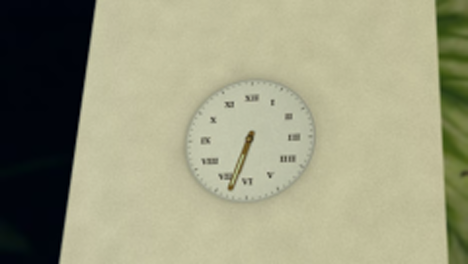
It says **6:33**
